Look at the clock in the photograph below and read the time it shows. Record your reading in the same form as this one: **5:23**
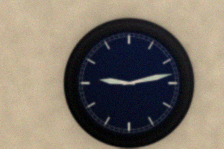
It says **9:13**
